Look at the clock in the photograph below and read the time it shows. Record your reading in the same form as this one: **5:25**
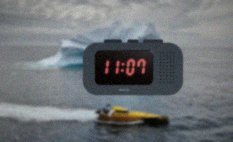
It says **11:07**
